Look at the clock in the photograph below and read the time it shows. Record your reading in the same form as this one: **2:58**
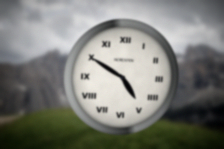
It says **4:50**
